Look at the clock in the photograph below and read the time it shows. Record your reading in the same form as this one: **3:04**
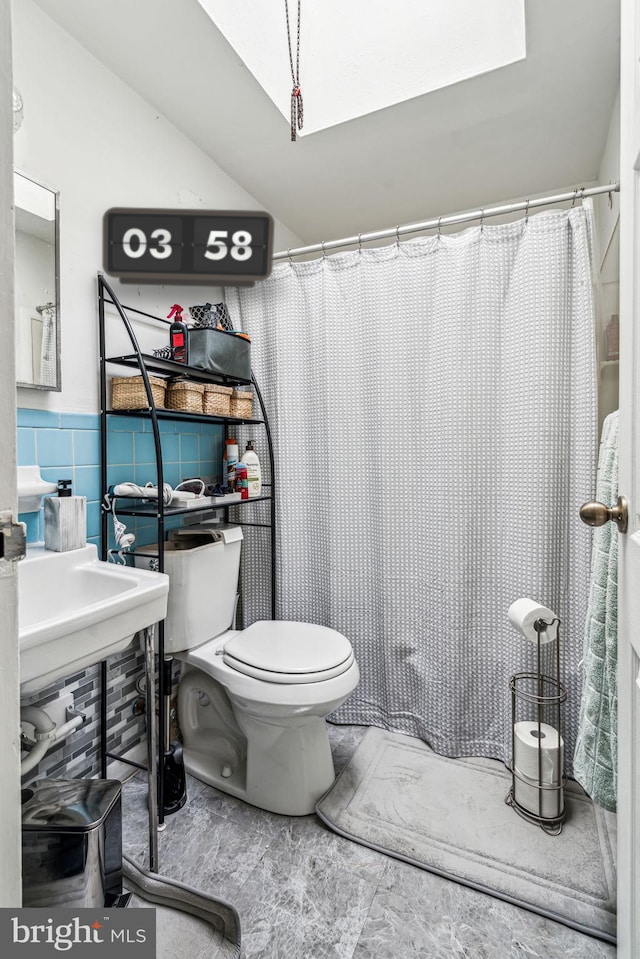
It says **3:58**
